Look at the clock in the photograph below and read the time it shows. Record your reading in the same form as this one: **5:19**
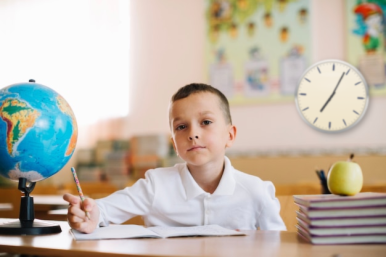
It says **7:04**
